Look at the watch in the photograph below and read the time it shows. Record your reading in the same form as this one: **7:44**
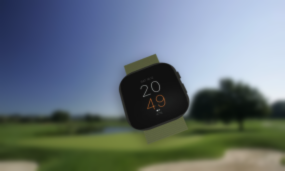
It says **20:49**
